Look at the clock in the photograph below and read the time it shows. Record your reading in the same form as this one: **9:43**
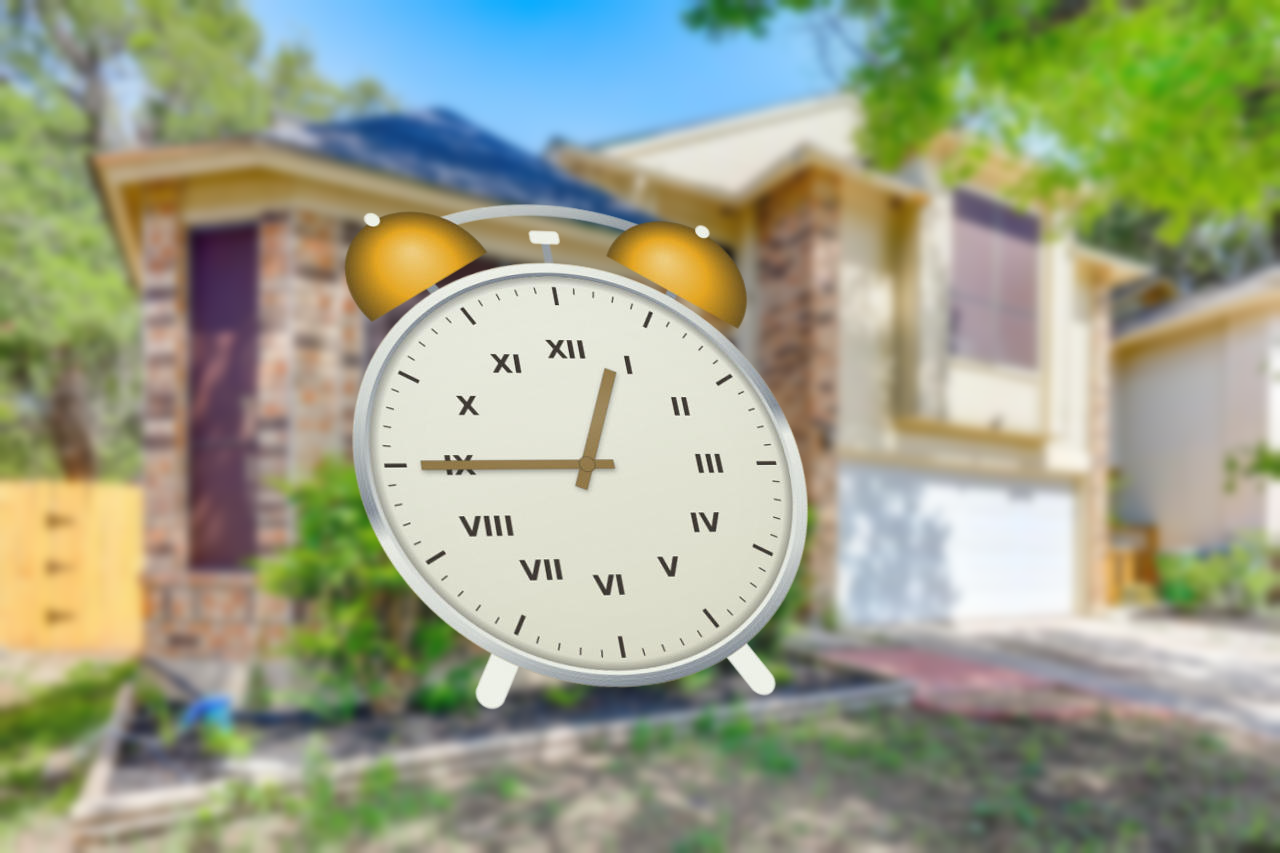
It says **12:45**
